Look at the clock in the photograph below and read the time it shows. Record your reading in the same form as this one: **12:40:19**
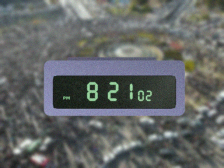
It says **8:21:02**
